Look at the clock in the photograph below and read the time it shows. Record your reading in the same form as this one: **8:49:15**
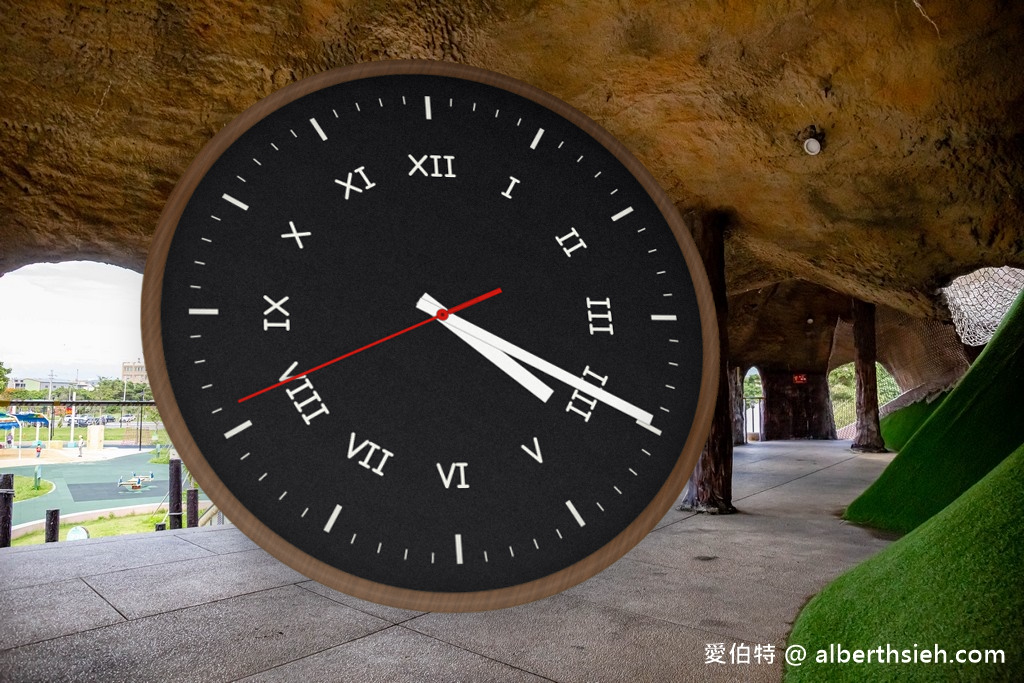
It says **4:19:41**
